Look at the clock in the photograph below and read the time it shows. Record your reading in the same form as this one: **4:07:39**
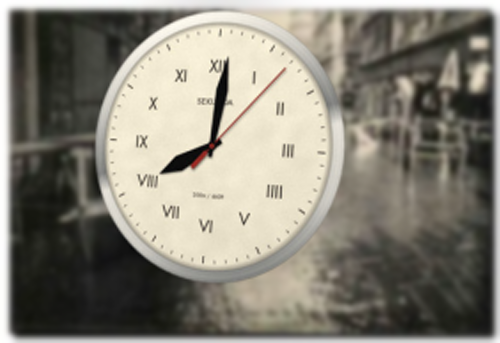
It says **8:01:07**
